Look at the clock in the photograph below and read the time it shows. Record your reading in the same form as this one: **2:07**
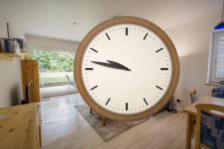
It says **9:47**
